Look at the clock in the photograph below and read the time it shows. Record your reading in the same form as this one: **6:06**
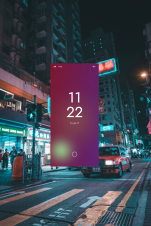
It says **11:22**
